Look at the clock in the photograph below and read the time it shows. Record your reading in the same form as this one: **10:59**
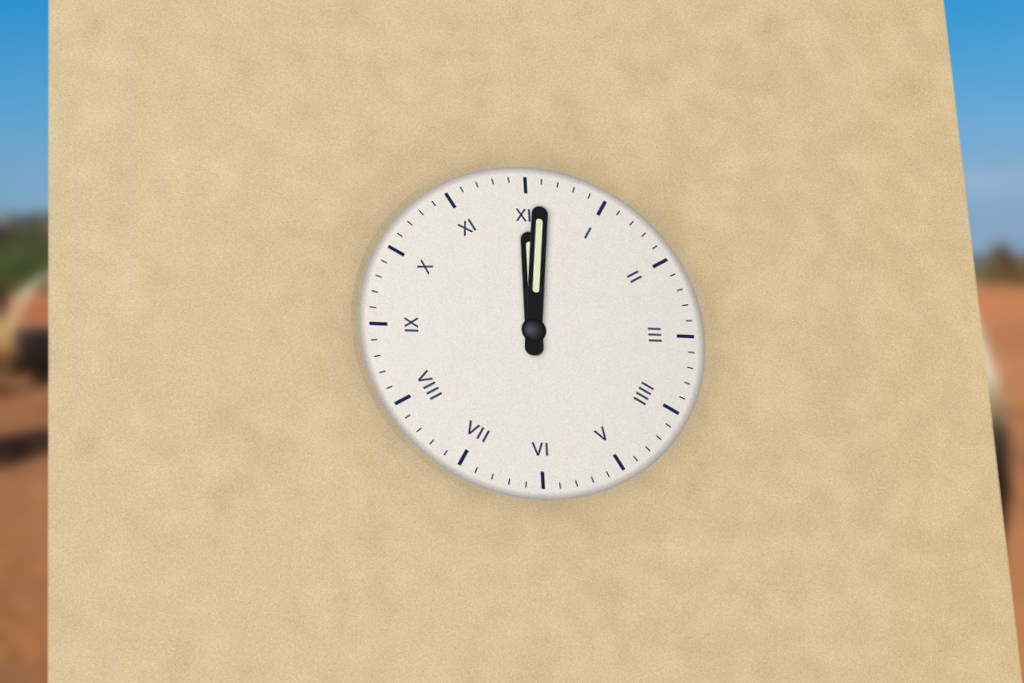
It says **12:01**
